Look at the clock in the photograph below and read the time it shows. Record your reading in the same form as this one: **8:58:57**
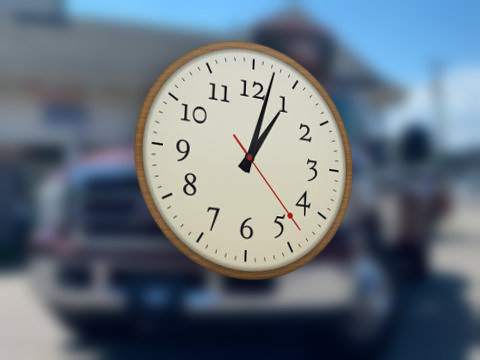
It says **1:02:23**
